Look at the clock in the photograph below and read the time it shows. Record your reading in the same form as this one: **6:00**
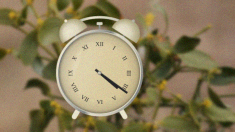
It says **4:21**
